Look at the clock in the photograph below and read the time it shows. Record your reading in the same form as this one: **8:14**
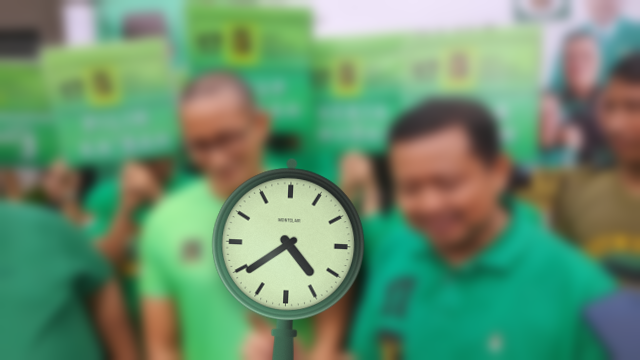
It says **4:39**
